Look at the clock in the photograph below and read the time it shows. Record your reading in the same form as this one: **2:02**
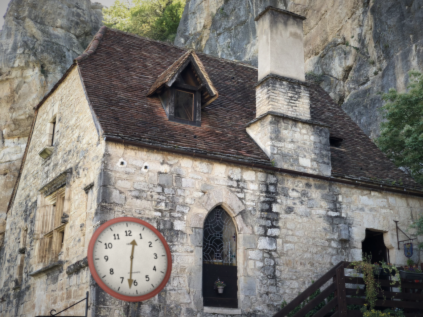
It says **12:32**
